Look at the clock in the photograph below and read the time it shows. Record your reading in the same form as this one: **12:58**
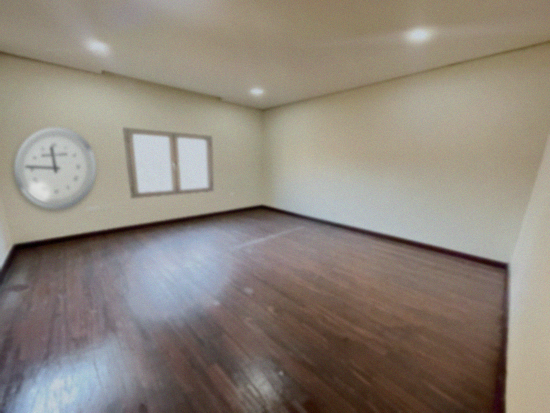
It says **11:46**
